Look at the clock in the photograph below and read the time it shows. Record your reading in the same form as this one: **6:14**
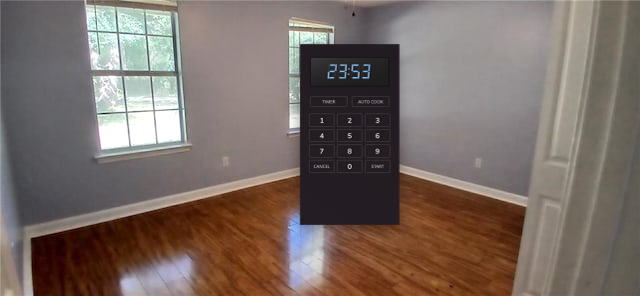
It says **23:53**
